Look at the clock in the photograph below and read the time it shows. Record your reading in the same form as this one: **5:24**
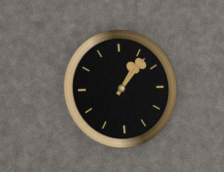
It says **1:07**
